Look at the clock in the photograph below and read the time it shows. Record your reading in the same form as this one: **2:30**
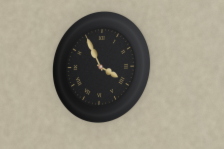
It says **3:55**
